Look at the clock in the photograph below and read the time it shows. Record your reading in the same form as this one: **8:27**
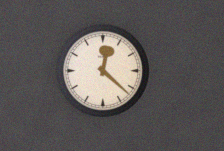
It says **12:22**
